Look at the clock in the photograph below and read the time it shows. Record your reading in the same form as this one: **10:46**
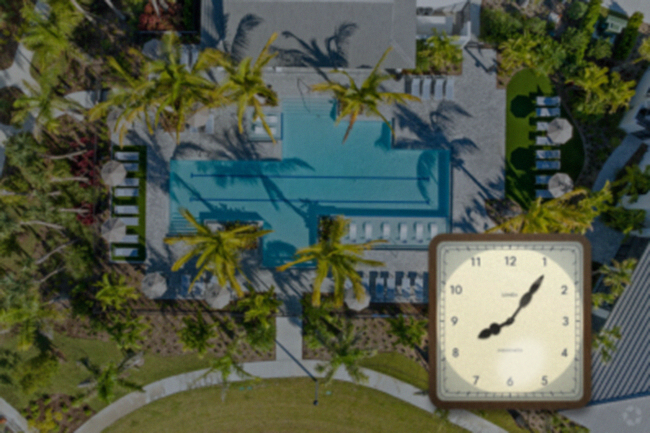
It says **8:06**
